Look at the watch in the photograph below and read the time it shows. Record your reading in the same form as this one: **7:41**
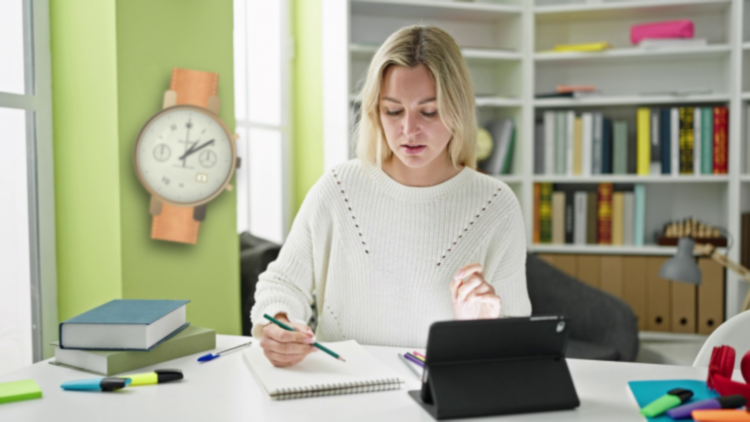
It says **1:09**
